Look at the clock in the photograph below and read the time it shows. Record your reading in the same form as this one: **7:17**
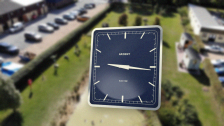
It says **9:16**
